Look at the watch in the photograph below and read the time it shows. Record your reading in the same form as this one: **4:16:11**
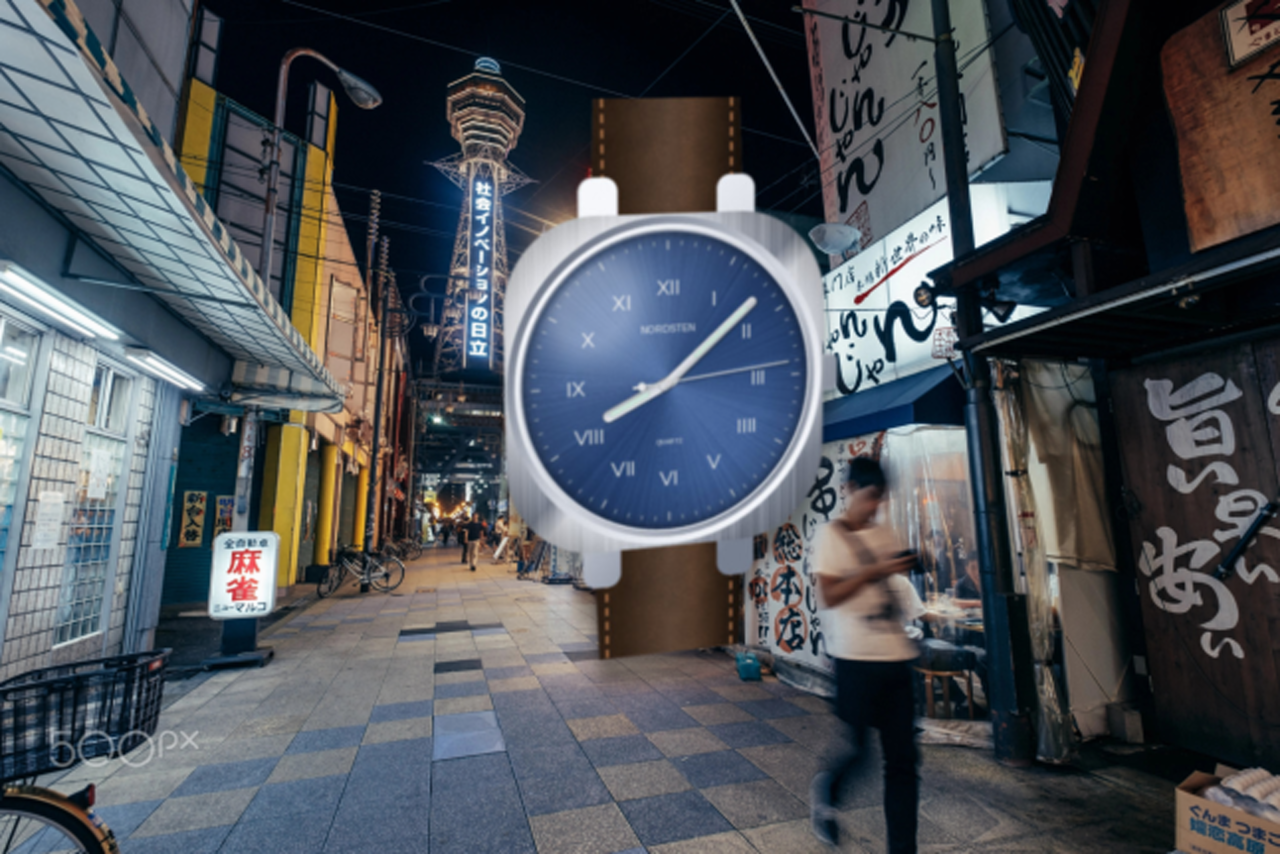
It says **8:08:14**
